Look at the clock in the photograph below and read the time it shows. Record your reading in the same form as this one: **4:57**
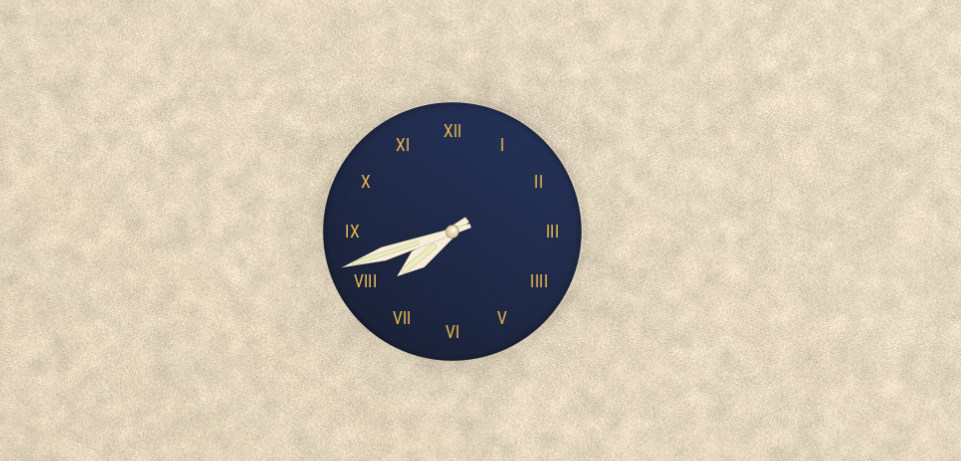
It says **7:42**
